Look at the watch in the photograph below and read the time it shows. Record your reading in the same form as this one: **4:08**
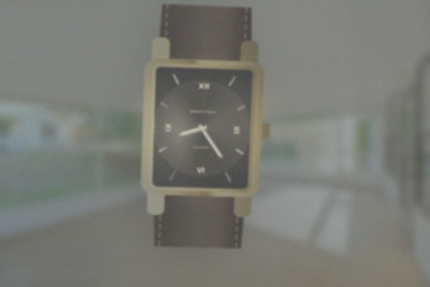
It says **8:24**
